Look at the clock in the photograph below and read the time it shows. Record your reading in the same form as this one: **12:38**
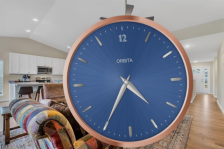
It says **4:35**
